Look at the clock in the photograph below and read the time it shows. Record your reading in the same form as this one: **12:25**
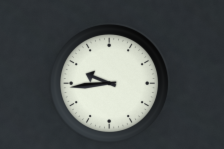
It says **9:44**
